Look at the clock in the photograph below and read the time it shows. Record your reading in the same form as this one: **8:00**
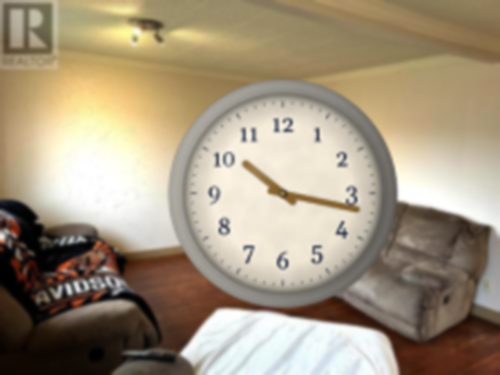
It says **10:17**
